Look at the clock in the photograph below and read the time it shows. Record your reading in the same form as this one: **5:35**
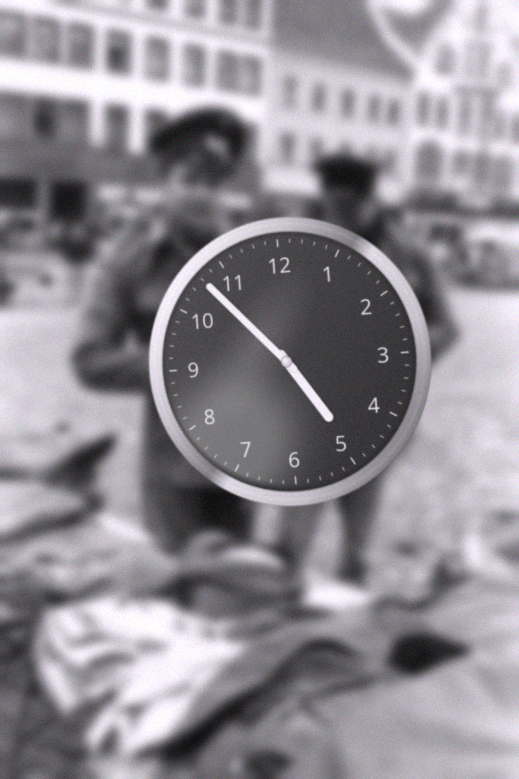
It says **4:53**
